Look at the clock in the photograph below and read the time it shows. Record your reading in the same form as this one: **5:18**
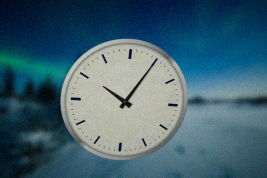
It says **10:05**
